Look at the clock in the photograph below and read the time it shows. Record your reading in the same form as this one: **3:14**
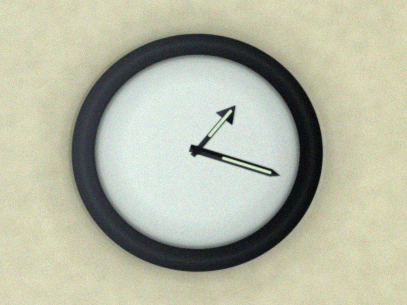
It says **1:18**
